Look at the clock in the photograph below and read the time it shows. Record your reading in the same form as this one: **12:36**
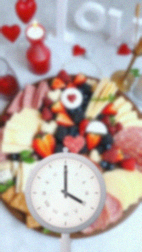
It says **4:00**
